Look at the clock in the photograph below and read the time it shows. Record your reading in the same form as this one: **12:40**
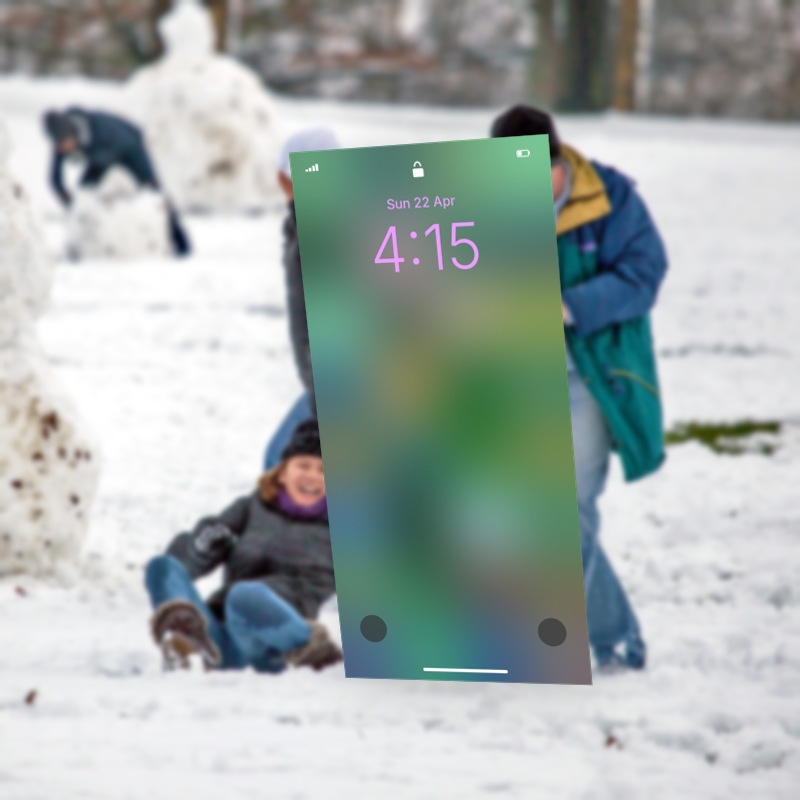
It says **4:15**
